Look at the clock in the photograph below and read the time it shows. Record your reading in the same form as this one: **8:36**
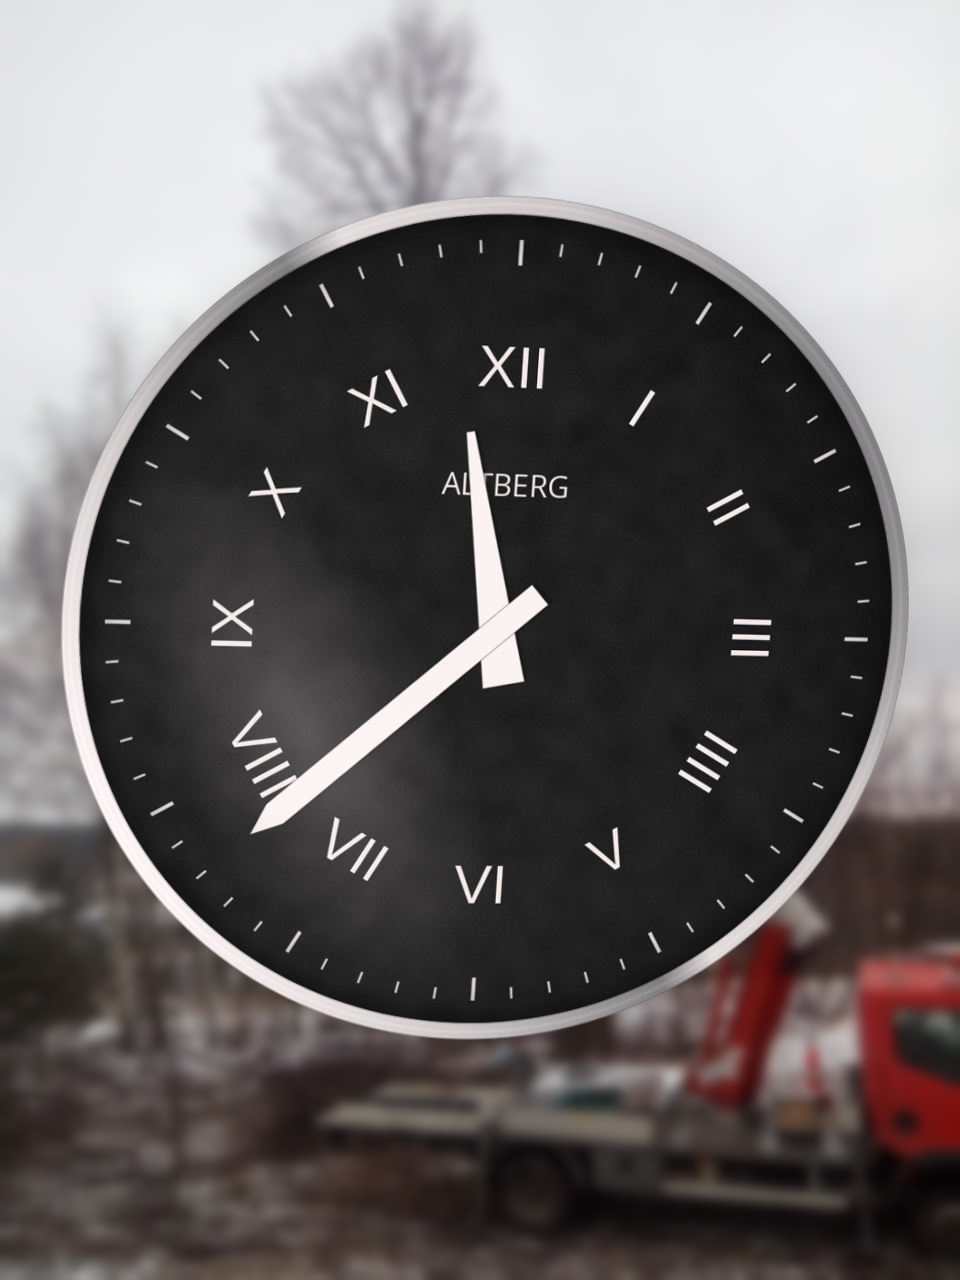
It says **11:38**
